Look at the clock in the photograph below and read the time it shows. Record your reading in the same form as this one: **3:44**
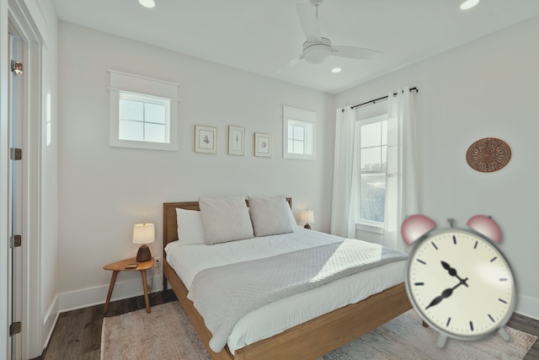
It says **10:40**
